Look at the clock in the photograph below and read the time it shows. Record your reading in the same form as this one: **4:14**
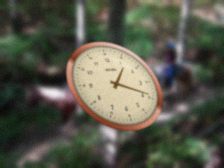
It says **1:19**
